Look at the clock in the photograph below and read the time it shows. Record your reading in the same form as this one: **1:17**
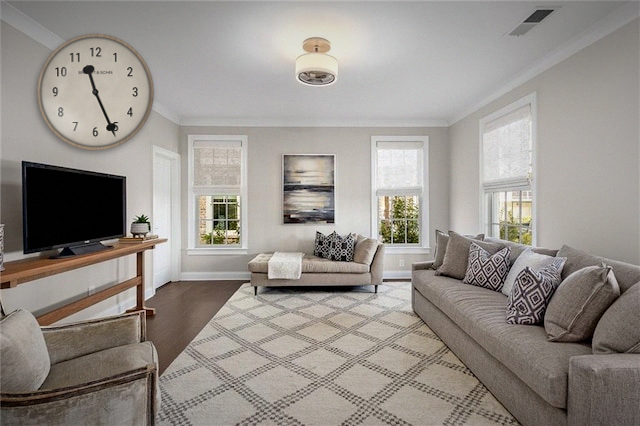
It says **11:26**
